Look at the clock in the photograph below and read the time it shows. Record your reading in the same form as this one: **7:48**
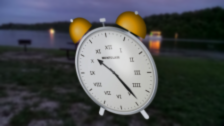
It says **10:24**
